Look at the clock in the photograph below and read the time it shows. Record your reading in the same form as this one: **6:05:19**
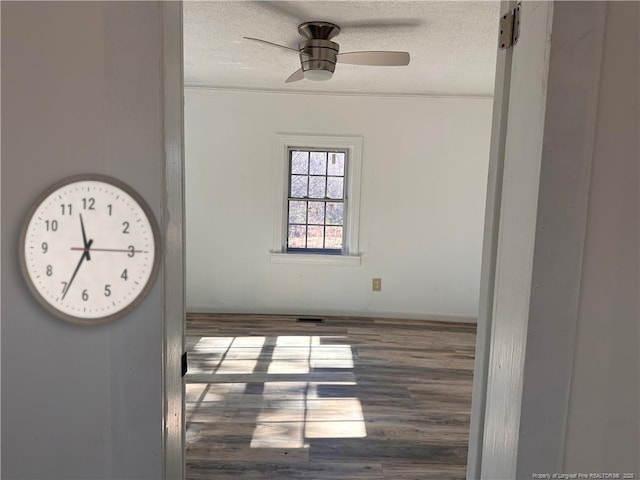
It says **11:34:15**
